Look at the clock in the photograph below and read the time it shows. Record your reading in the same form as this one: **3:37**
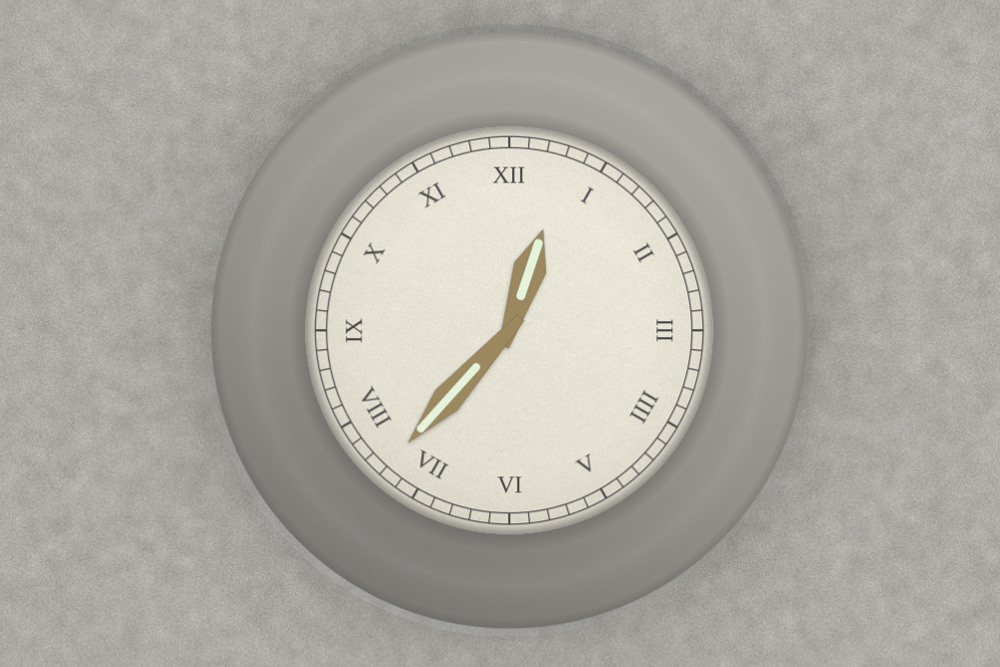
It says **12:37**
